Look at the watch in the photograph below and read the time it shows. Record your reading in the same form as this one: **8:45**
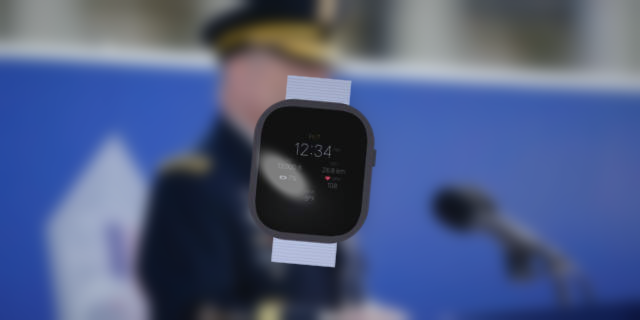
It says **12:34**
